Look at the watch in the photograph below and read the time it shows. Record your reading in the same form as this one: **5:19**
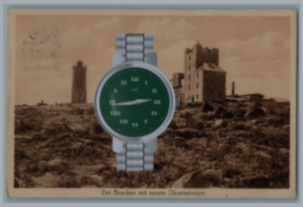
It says **2:44**
